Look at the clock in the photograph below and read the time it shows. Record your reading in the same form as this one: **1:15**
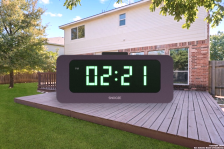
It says **2:21**
